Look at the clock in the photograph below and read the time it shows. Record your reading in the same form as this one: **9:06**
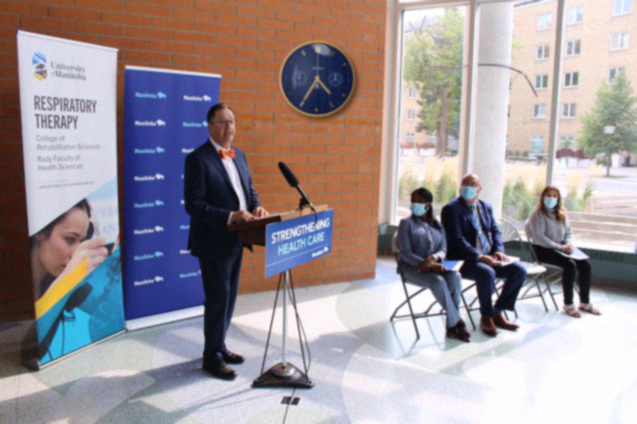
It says **4:35**
